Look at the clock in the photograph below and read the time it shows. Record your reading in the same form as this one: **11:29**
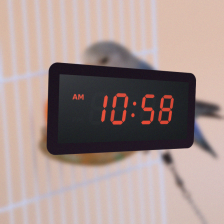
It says **10:58**
